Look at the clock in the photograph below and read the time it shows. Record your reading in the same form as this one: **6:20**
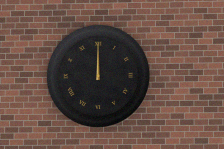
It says **12:00**
